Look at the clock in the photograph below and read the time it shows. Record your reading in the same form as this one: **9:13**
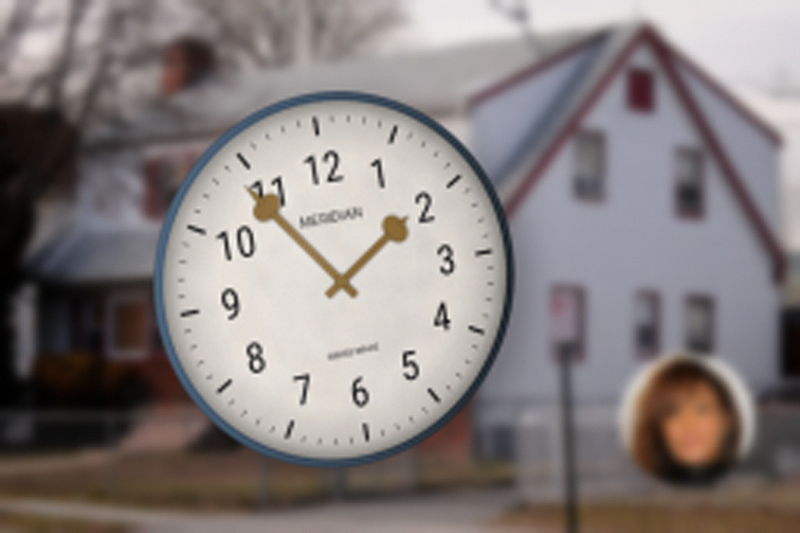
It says **1:54**
